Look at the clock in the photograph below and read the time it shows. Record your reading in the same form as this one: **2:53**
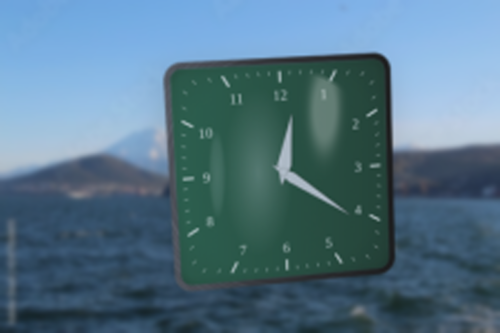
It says **12:21**
